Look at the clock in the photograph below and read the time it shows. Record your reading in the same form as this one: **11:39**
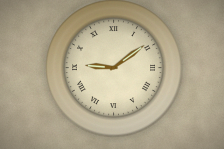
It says **9:09**
